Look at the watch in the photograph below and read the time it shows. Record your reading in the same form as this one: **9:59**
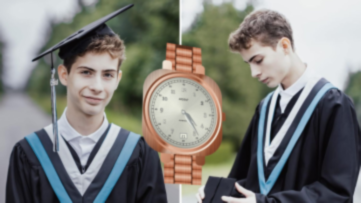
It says **4:24**
